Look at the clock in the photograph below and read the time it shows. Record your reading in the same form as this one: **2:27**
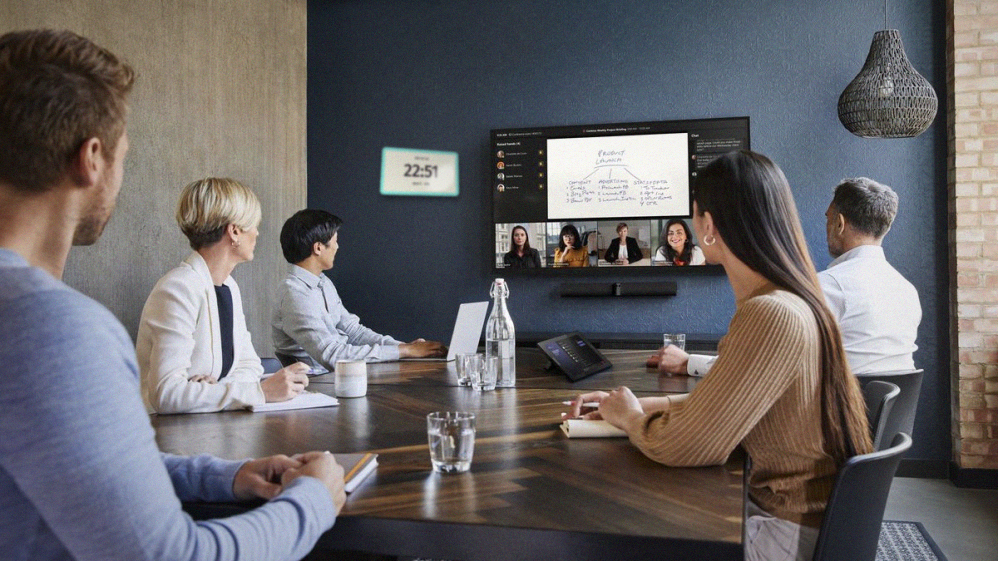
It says **22:51**
